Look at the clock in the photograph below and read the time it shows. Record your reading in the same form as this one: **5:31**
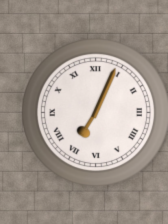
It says **7:04**
